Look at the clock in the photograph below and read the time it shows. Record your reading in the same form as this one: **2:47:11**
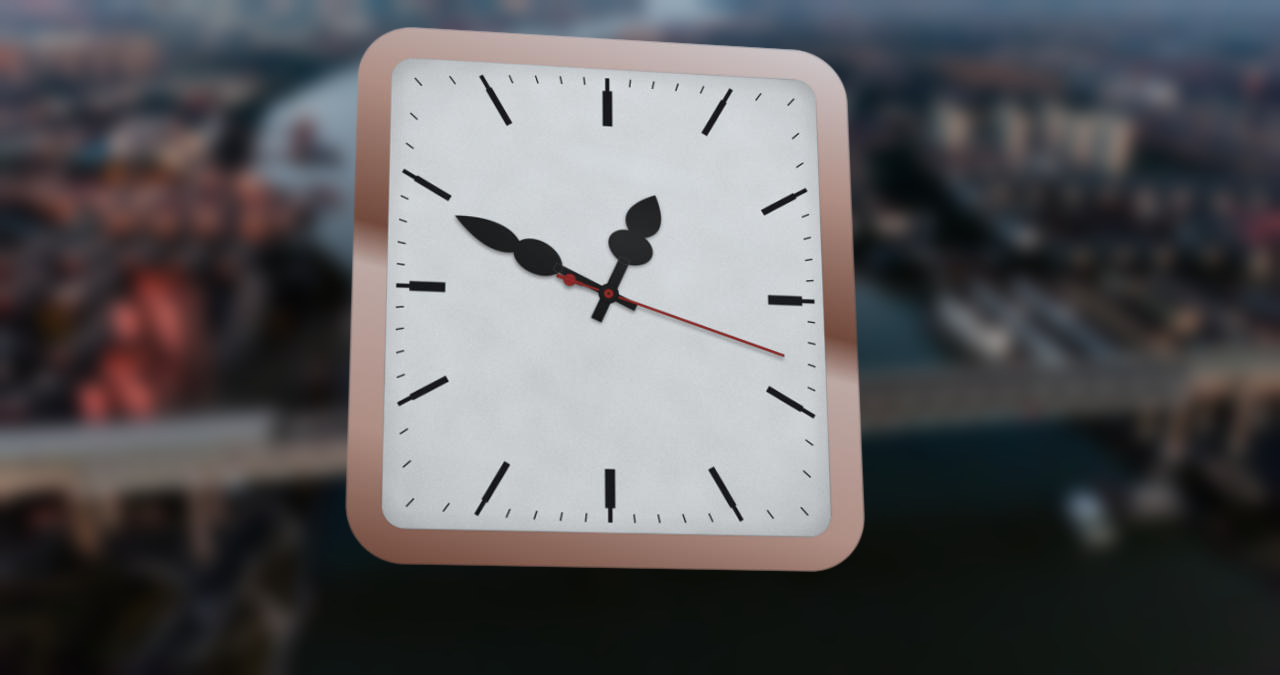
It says **12:49:18**
